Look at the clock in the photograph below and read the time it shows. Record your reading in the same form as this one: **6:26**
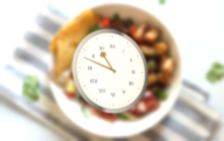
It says **10:48**
